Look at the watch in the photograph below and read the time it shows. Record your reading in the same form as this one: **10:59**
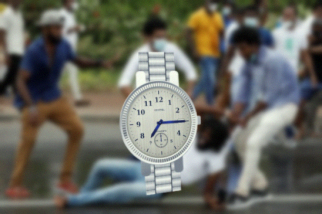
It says **7:15**
